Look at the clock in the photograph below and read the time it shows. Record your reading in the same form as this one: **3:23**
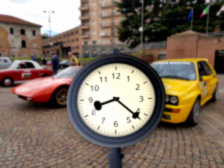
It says **8:22**
